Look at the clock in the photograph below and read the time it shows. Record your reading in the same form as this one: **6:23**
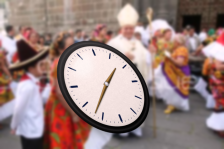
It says **1:37**
